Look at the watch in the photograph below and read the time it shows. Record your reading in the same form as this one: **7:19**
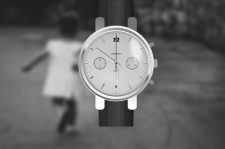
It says **5:51**
